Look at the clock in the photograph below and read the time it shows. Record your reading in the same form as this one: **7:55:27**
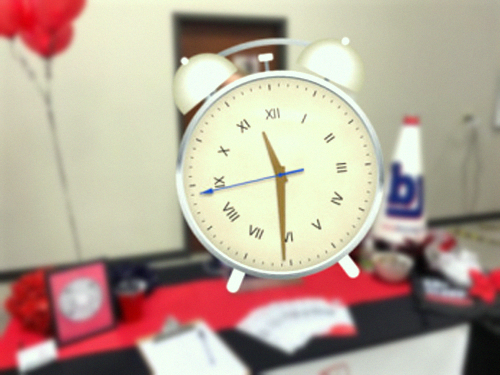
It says **11:30:44**
